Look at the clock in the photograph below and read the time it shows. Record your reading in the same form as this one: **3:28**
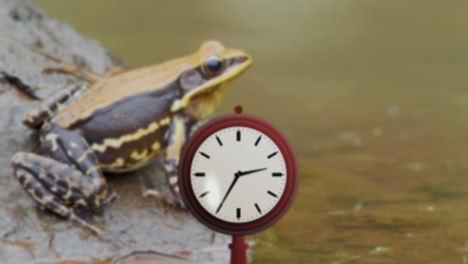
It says **2:35**
